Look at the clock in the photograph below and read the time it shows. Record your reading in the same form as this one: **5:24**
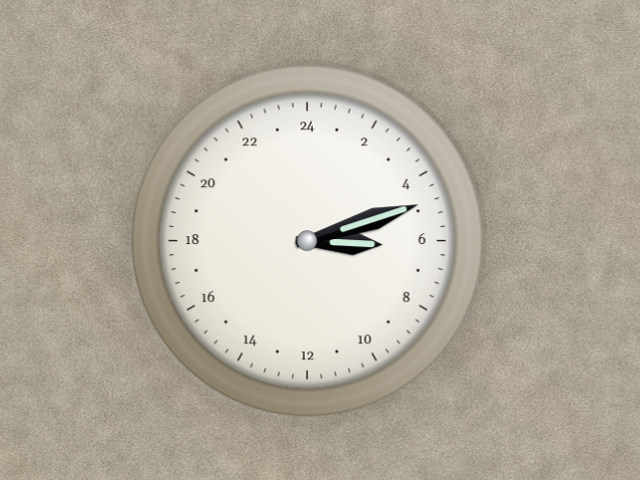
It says **6:12**
